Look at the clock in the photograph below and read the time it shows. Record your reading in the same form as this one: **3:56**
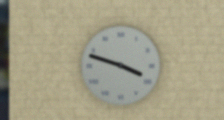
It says **3:48**
